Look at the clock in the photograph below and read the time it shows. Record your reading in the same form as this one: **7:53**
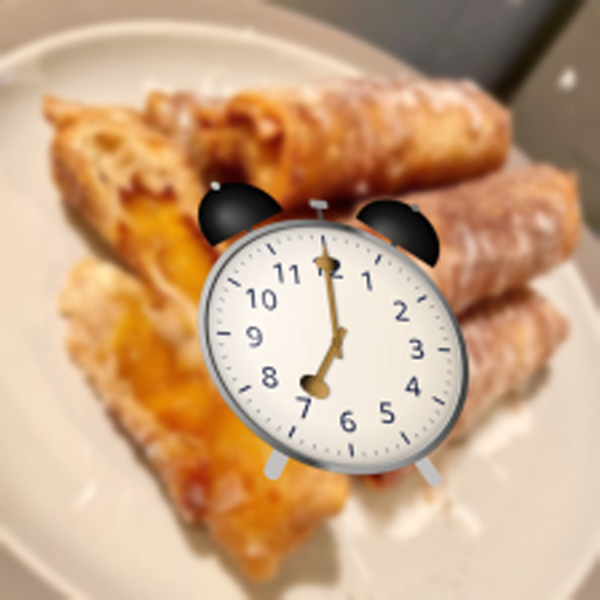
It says **7:00**
